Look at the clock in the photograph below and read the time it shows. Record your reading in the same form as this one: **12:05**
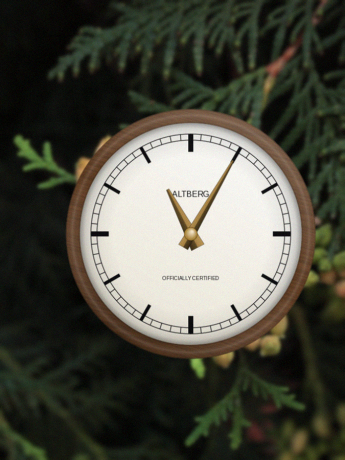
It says **11:05**
